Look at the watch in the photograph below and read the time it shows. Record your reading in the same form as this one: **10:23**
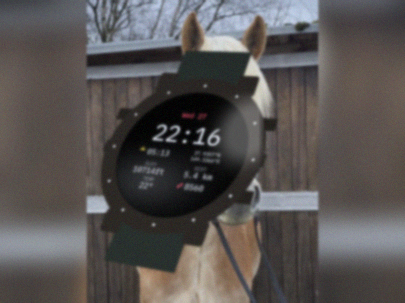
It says **22:16**
